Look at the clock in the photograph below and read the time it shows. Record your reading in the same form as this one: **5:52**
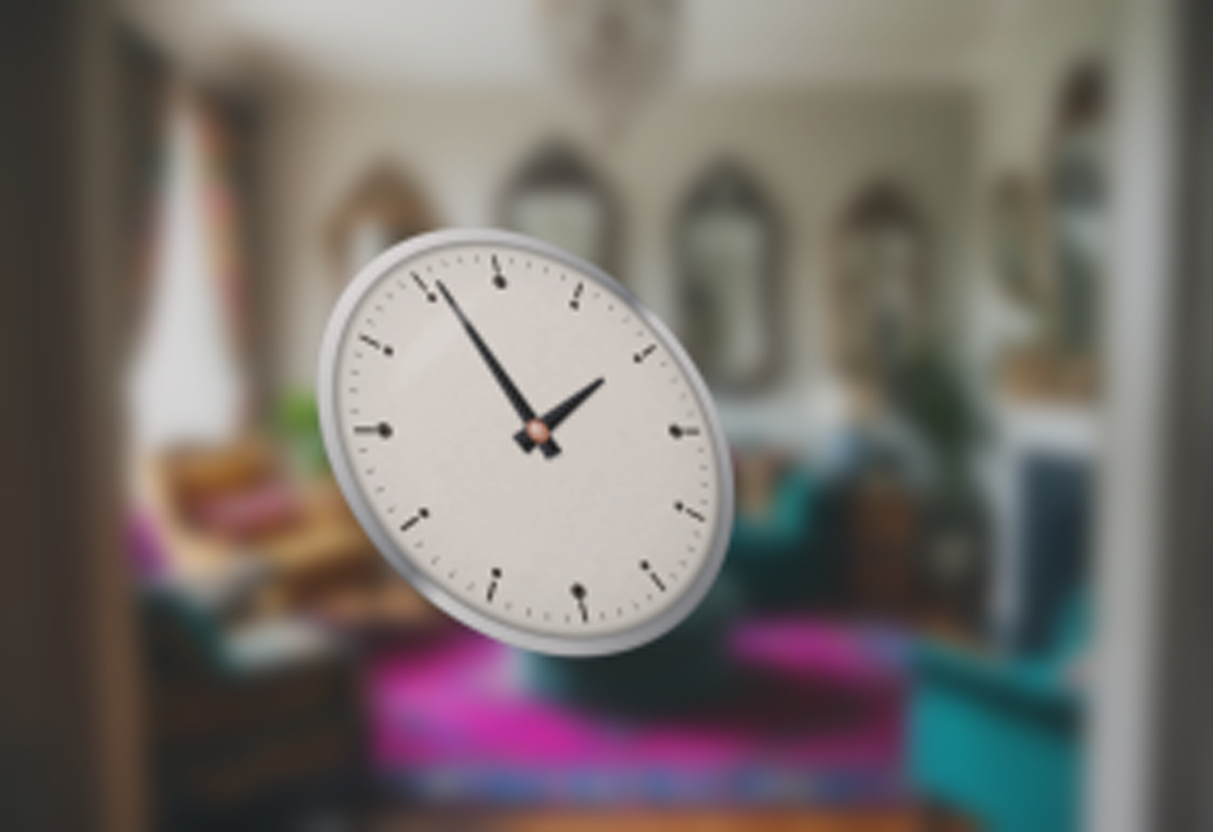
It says **1:56**
